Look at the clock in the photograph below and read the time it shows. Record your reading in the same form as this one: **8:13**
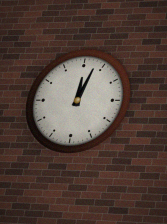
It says **12:03**
